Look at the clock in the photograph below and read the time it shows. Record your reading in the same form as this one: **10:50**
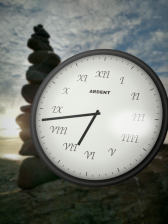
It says **6:43**
